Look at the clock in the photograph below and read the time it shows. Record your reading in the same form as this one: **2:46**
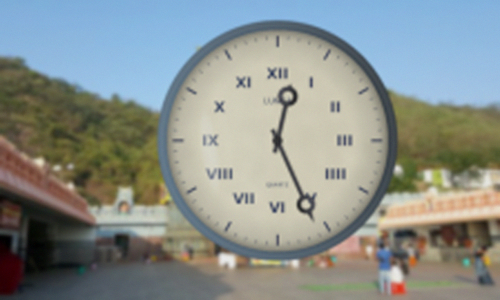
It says **12:26**
